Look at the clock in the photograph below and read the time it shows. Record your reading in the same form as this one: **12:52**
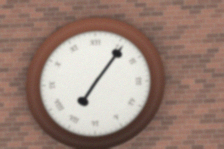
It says **7:06**
